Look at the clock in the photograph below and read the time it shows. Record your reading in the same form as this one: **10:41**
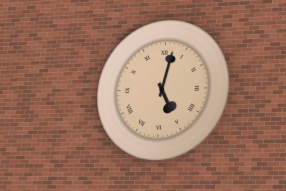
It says **5:02**
